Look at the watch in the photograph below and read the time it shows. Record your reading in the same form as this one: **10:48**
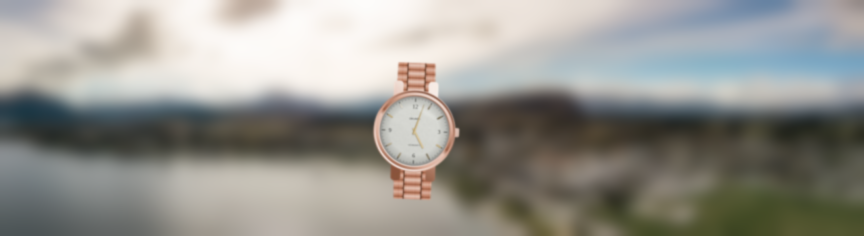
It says **5:03**
